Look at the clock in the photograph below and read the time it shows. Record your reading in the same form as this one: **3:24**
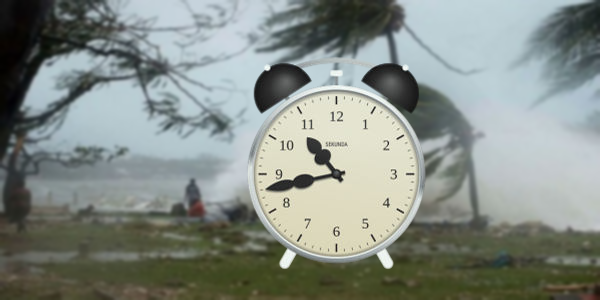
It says **10:43**
